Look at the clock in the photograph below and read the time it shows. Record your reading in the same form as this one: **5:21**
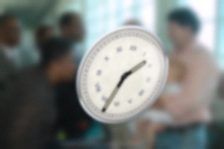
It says **1:33**
